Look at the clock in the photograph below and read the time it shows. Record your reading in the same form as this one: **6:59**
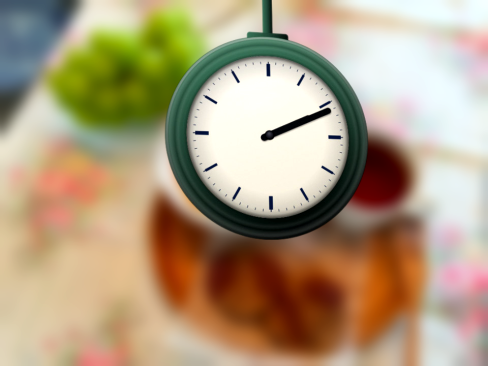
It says **2:11**
